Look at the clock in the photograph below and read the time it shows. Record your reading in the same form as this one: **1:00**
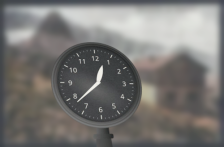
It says **12:38**
